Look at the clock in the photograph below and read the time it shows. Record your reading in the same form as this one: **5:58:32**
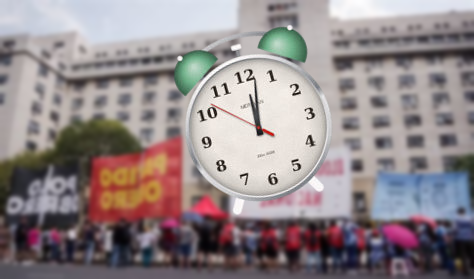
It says **12:01:52**
